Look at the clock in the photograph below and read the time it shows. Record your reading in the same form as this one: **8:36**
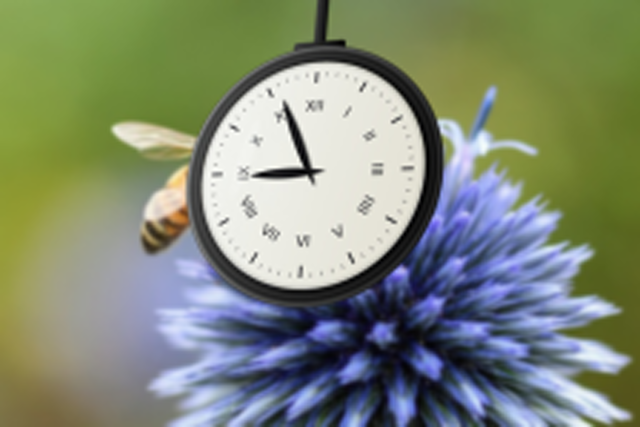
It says **8:56**
